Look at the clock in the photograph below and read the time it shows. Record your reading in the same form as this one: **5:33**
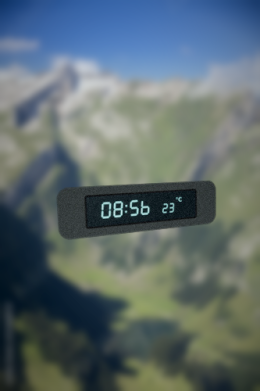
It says **8:56**
